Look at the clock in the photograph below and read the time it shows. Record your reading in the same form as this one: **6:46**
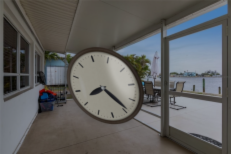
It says **8:24**
